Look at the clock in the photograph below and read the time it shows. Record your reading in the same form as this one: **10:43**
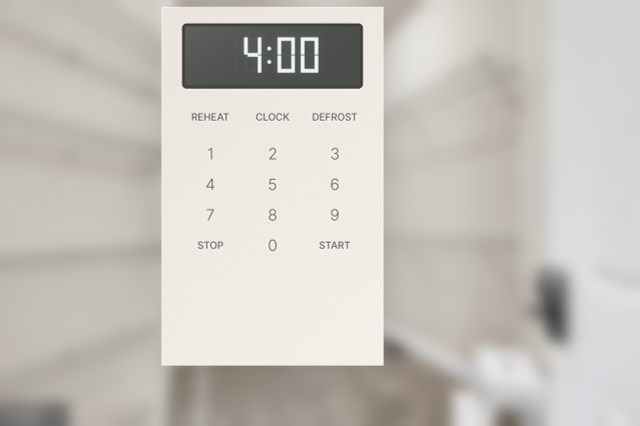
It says **4:00**
